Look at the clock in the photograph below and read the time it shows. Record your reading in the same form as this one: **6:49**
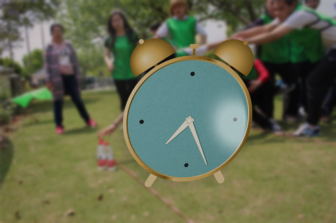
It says **7:26**
